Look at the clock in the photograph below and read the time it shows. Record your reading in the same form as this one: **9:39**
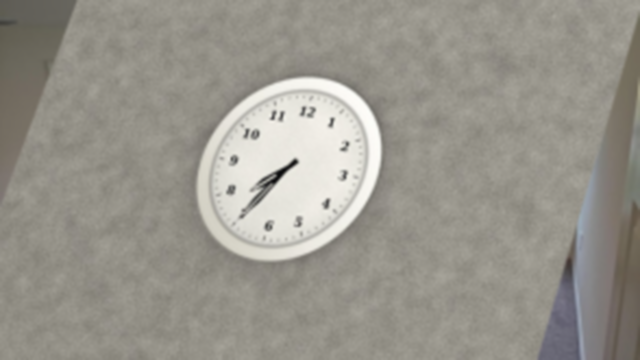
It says **7:35**
